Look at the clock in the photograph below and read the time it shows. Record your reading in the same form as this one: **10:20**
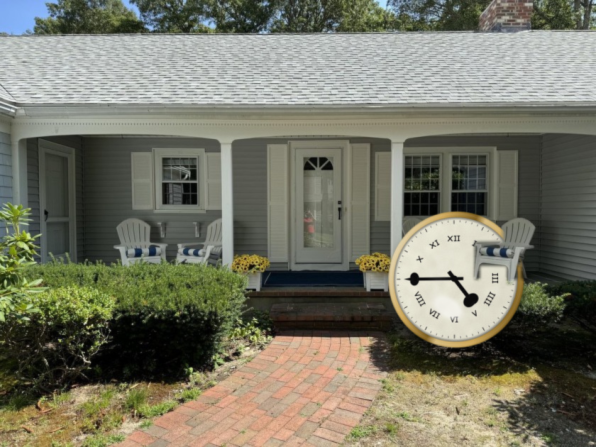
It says **4:45**
